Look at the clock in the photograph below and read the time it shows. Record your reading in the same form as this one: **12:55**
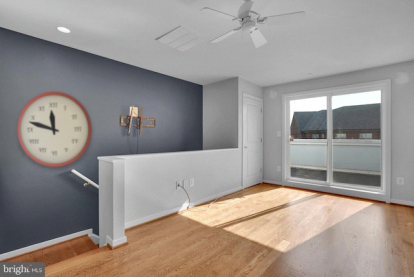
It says **11:48**
